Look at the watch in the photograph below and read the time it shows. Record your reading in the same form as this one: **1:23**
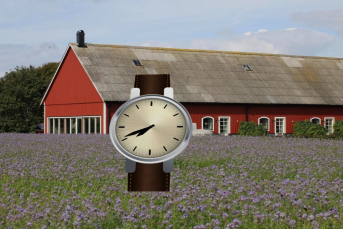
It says **7:41**
